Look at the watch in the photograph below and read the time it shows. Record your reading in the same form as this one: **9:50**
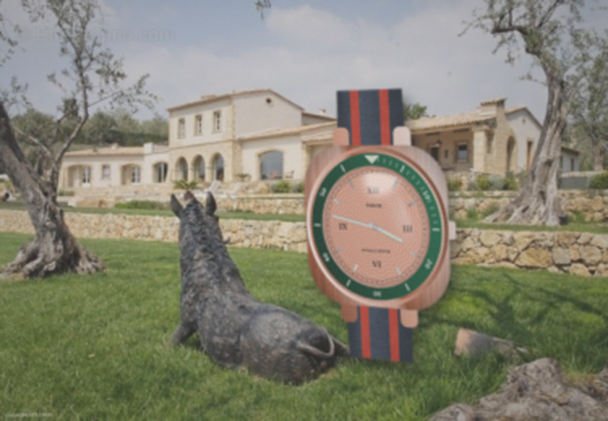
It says **3:47**
